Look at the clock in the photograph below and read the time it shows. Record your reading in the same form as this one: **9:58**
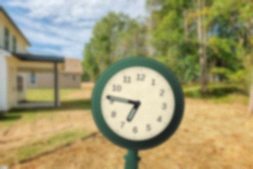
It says **6:46**
